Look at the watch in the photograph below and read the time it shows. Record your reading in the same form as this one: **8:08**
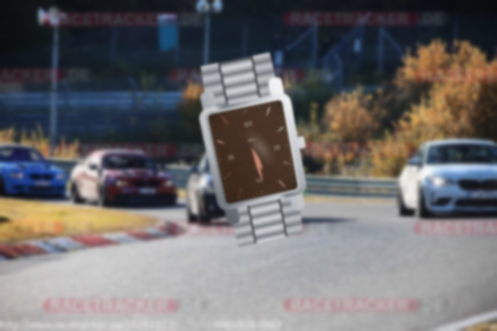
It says **5:29**
